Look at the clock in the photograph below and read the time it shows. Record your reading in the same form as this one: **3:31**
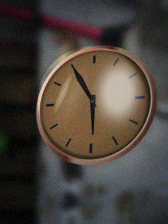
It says **5:55**
